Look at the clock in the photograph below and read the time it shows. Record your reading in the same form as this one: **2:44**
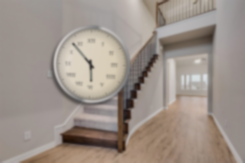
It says **5:53**
